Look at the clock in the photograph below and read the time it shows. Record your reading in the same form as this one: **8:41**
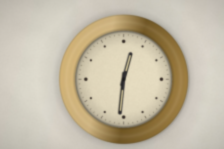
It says **12:31**
